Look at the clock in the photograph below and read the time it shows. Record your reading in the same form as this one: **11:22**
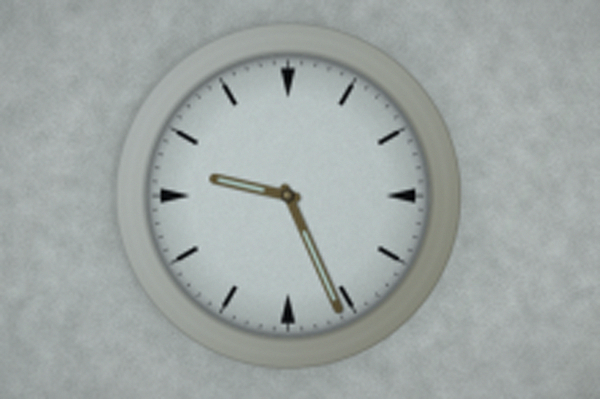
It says **9:26**
